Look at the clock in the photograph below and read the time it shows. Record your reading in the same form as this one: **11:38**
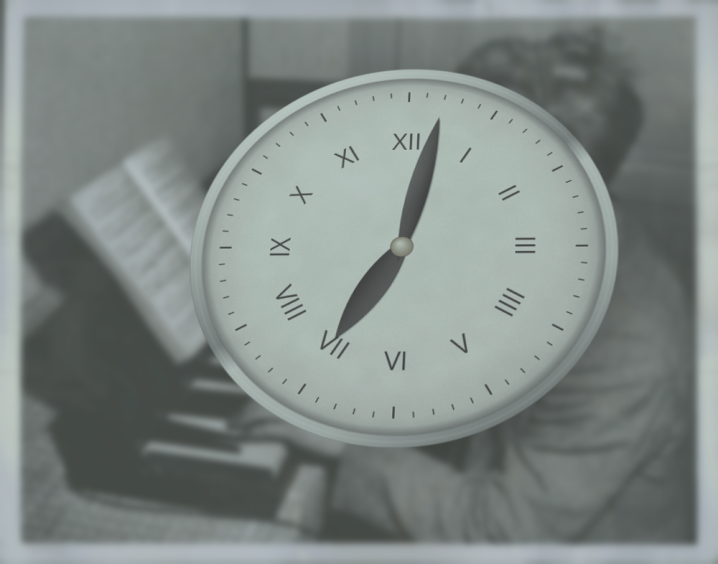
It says **7:02**
